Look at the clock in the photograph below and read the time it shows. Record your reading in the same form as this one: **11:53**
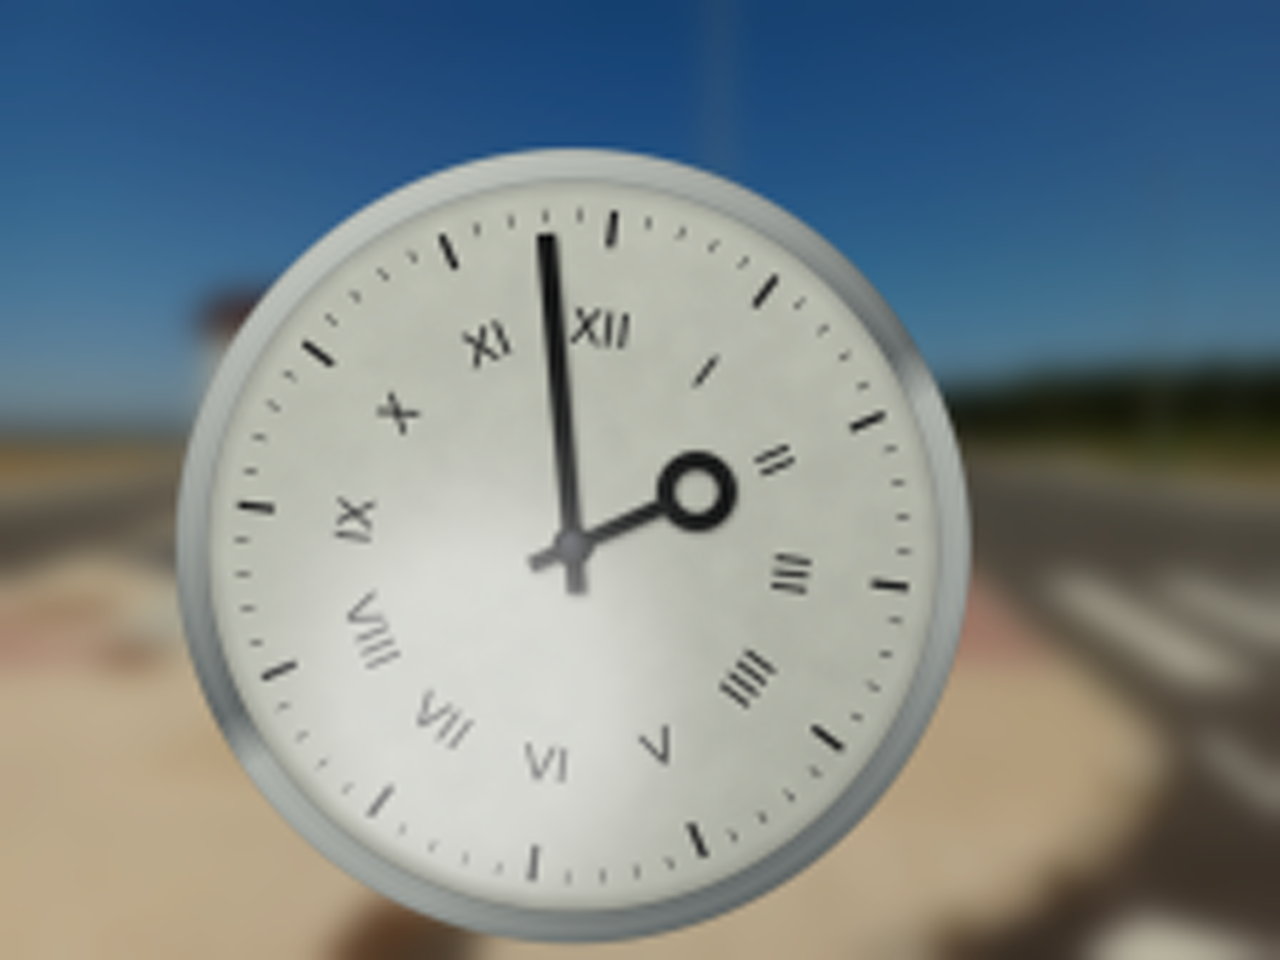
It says **1:58**
